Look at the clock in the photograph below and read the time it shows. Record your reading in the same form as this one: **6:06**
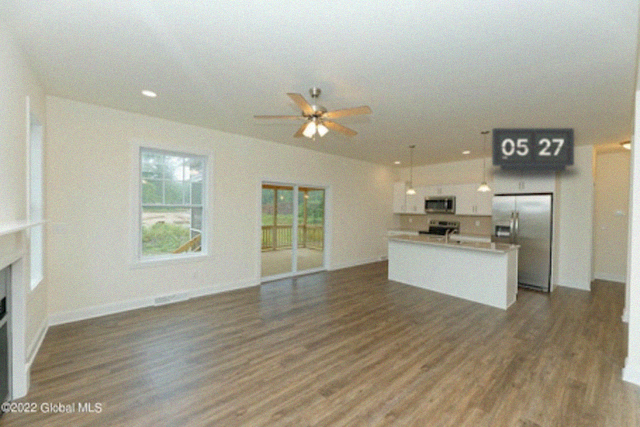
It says **5:27**
